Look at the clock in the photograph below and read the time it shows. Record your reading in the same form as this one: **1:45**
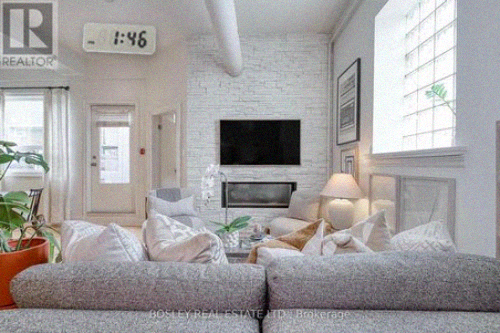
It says **1:46**
